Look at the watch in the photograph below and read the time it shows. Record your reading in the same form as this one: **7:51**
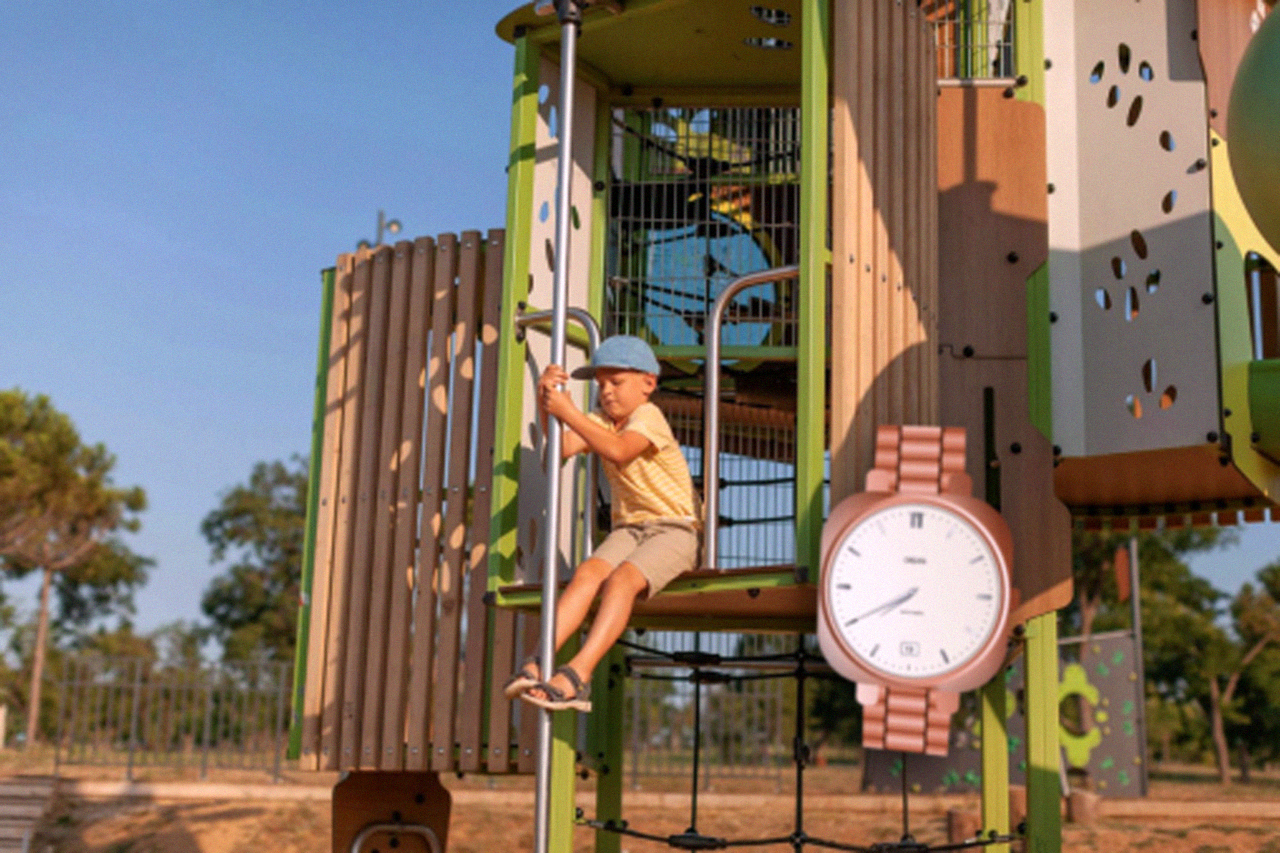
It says **7:40**
